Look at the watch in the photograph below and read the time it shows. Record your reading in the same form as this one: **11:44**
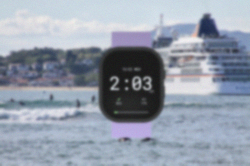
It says **2:03**
